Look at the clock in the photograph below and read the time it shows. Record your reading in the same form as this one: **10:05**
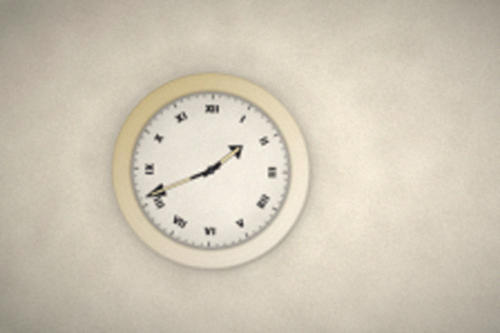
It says **1:41**
